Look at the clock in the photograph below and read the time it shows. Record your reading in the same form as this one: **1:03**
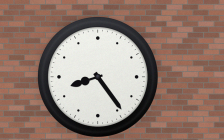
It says **8:24**
